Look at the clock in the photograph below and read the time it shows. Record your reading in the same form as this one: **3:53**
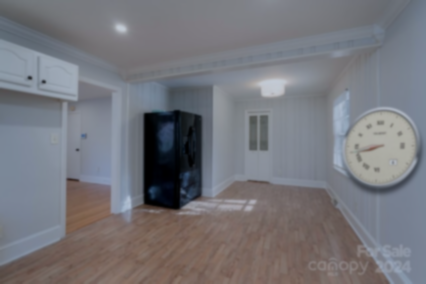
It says **8:43**
